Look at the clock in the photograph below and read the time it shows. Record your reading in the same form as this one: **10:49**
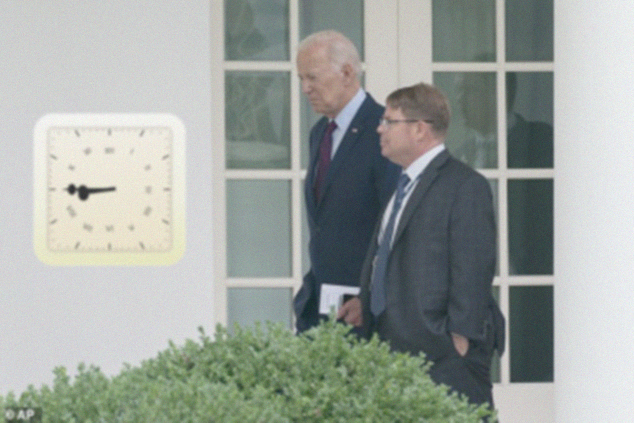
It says **8:45**
